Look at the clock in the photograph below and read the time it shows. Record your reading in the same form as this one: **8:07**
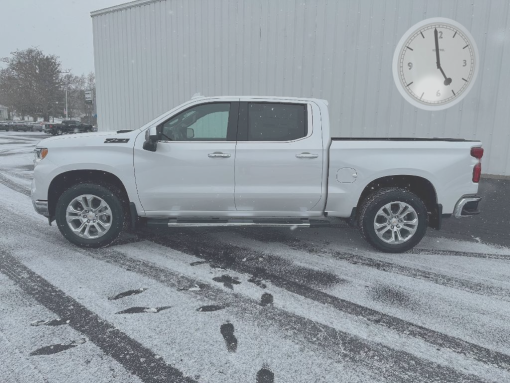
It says **4:59**
